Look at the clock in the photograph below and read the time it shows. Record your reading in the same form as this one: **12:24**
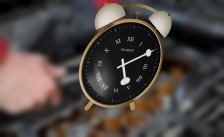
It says **5:10**
